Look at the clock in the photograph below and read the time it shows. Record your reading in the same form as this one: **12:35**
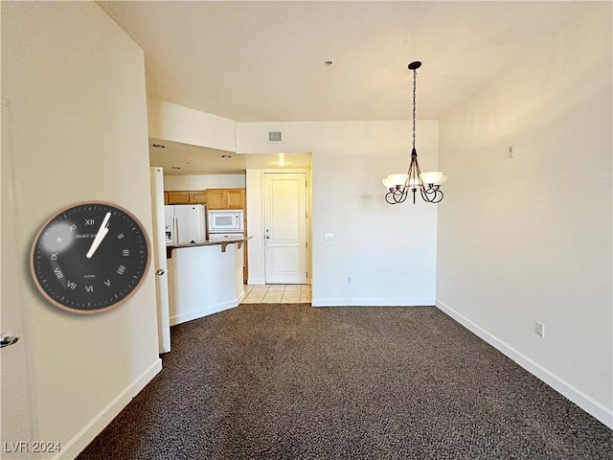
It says **1:04**
